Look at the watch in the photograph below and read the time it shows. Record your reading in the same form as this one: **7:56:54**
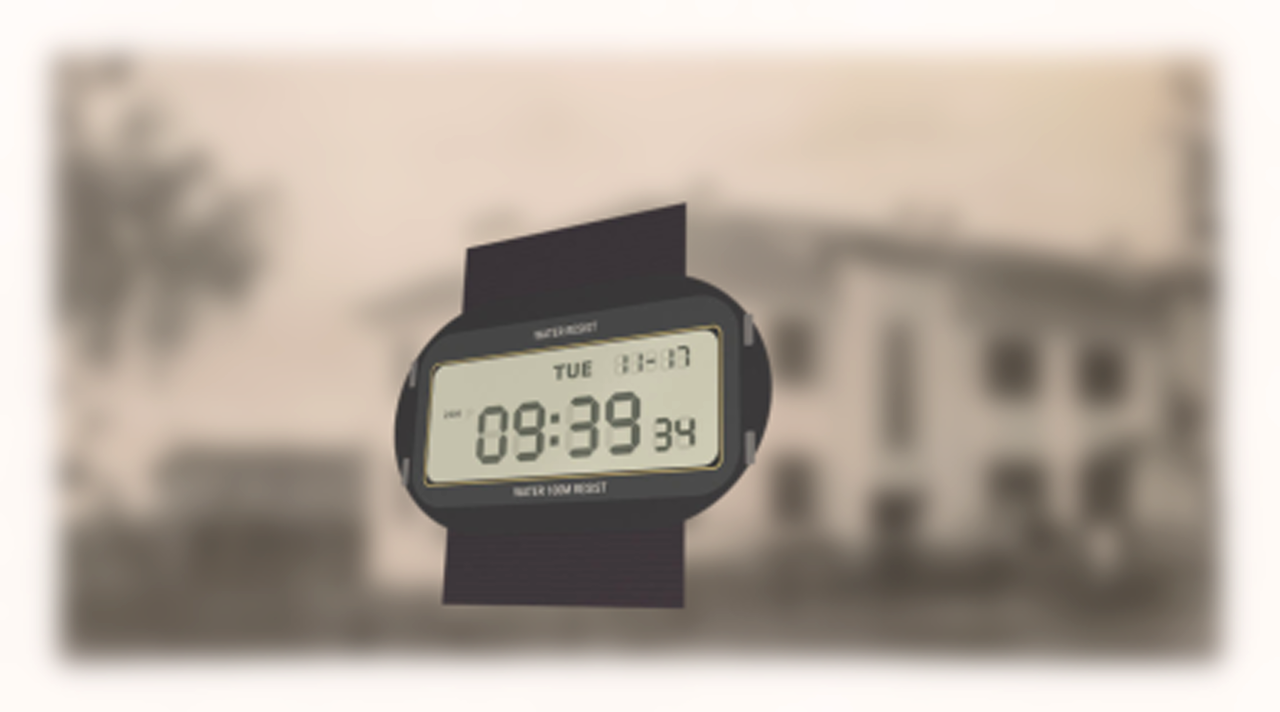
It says **9:39:34**
